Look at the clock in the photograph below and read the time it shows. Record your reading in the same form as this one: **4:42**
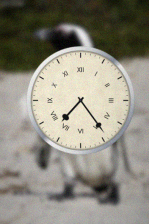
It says **7:24**
